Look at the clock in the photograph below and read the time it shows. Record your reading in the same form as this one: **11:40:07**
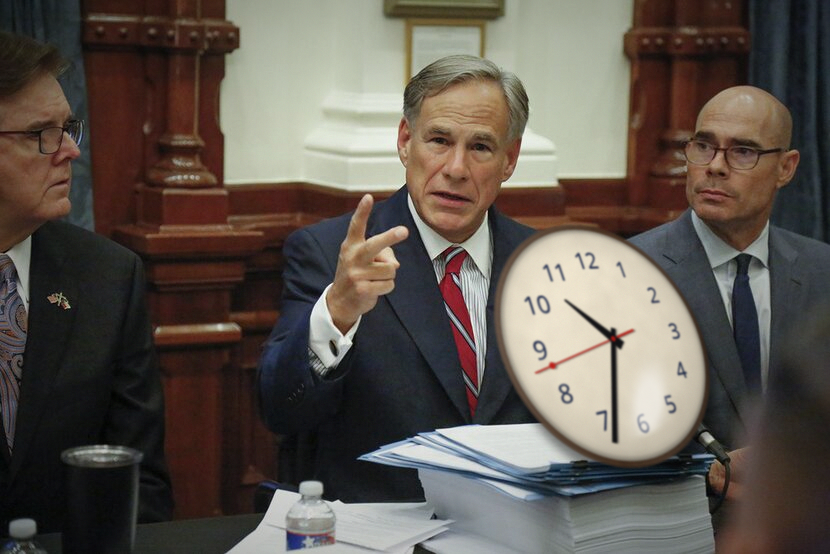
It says **10:33:43**
